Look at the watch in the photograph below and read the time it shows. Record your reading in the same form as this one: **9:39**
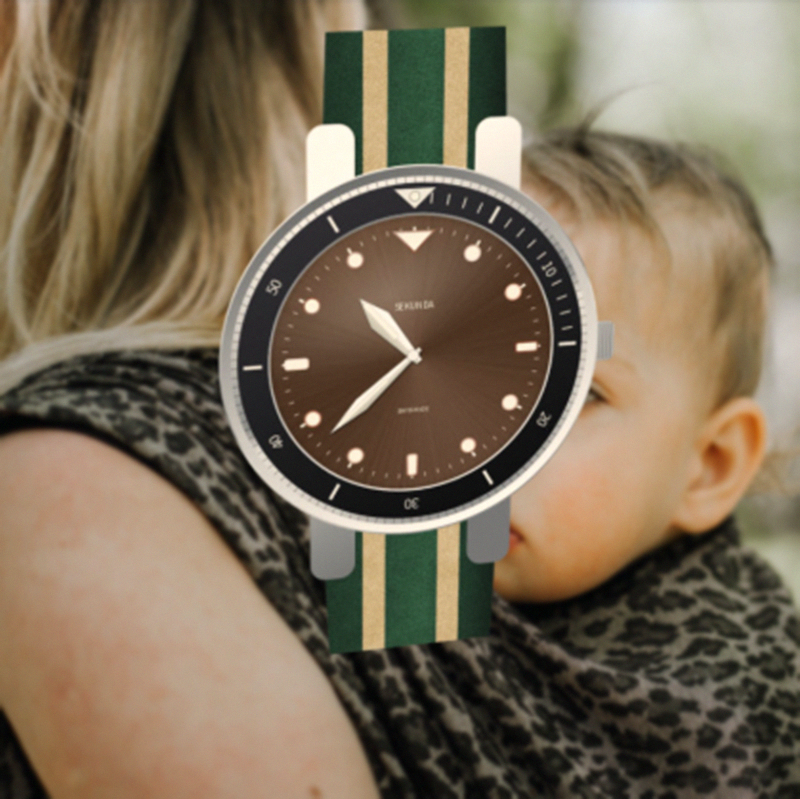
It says **10:38**
